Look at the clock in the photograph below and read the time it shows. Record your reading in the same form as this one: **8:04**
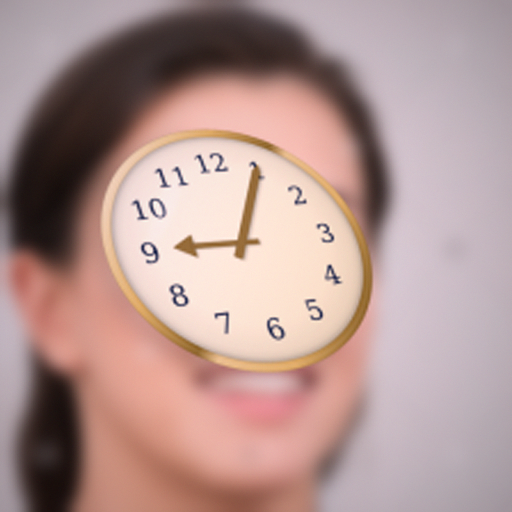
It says **9:05**
